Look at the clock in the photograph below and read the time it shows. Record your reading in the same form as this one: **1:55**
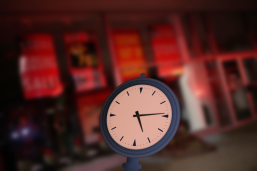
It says **5:14**
